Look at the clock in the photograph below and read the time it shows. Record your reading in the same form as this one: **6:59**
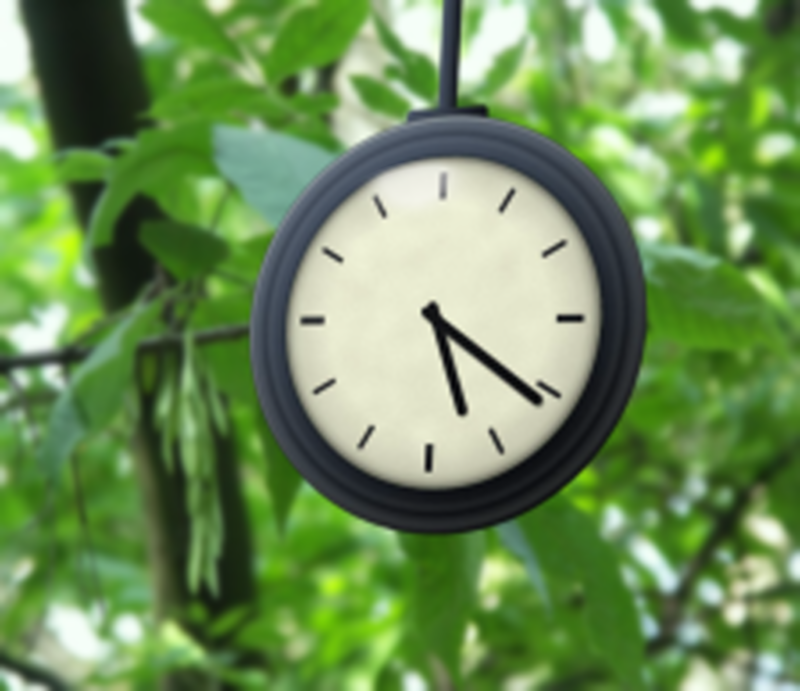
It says **5:21**
